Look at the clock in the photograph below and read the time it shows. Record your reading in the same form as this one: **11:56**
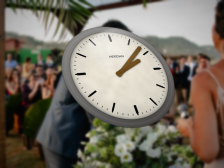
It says **2:08**
